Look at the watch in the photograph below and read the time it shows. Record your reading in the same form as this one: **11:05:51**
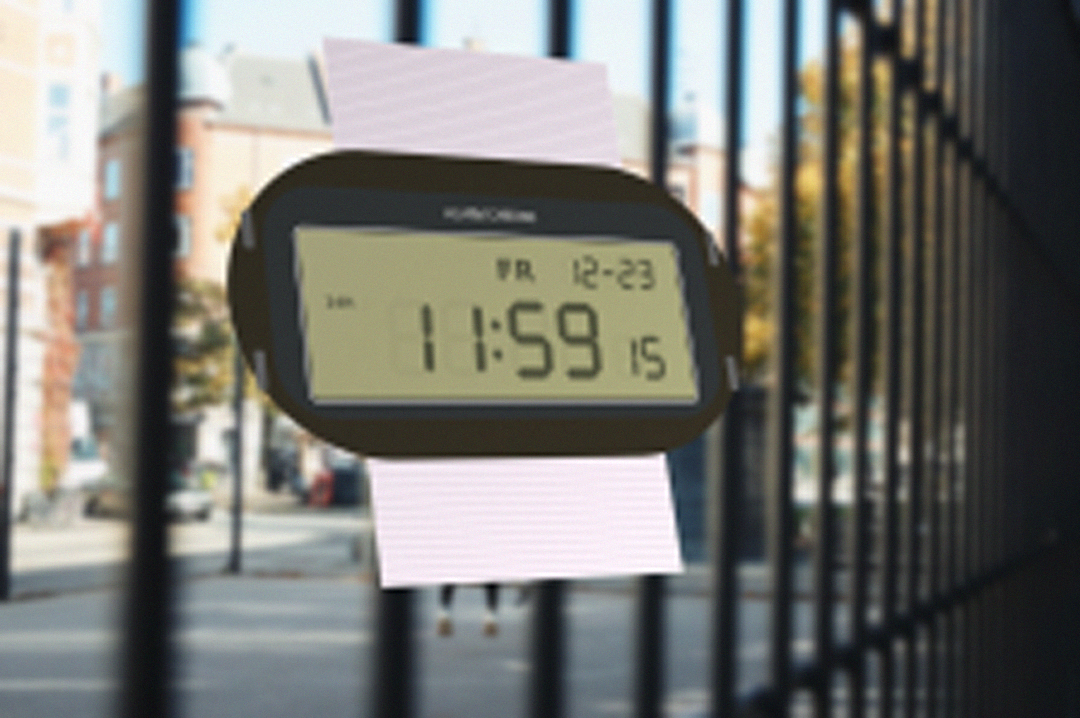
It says **11:59:15**
